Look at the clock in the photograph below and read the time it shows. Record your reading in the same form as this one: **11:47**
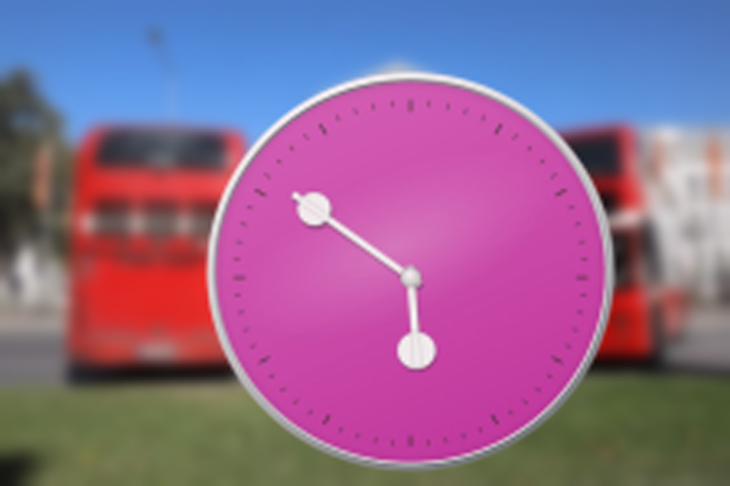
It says **5:51**
